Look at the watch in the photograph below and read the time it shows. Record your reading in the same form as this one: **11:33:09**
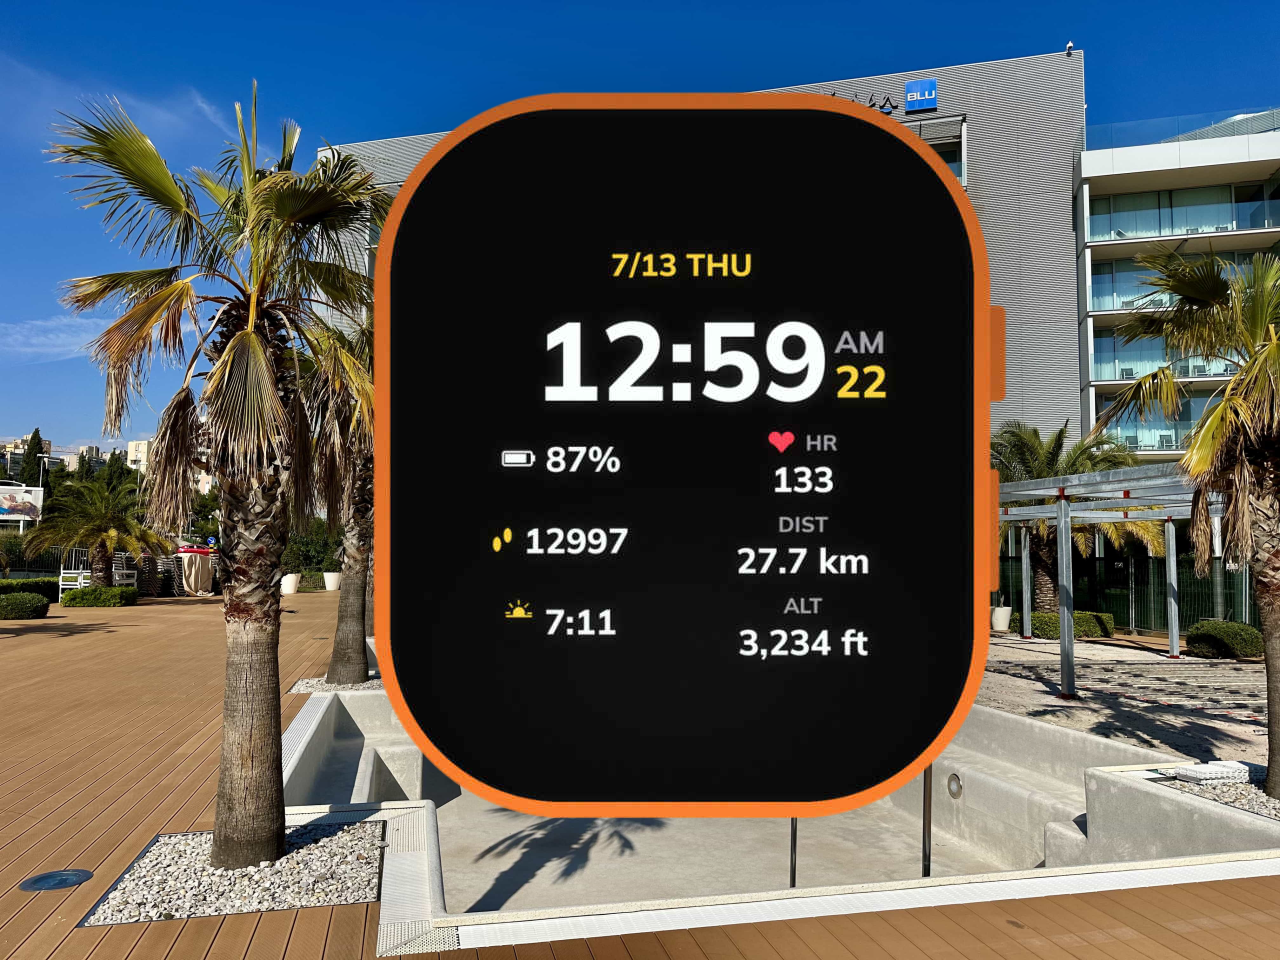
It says **12:59:22**
